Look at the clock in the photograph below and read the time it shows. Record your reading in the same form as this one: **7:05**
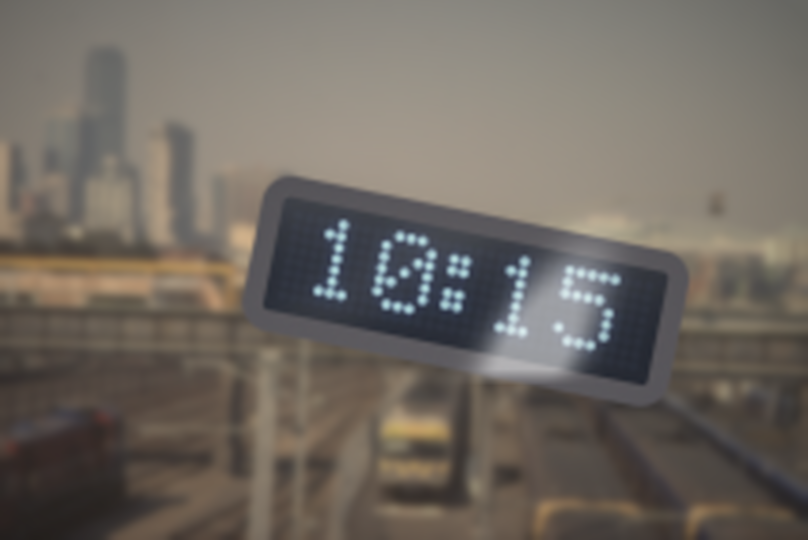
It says **10:15**
